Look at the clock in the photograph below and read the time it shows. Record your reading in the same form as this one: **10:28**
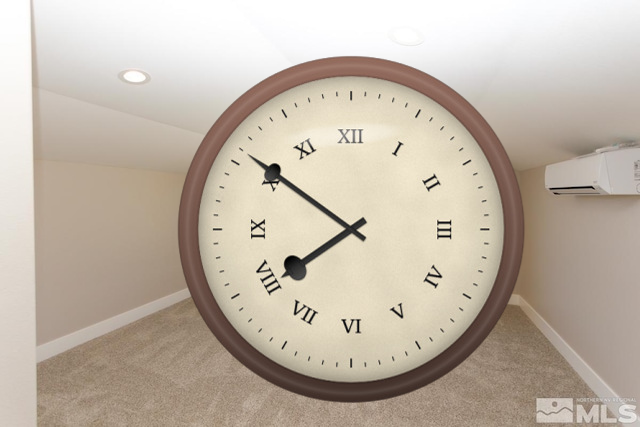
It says **7:51**
